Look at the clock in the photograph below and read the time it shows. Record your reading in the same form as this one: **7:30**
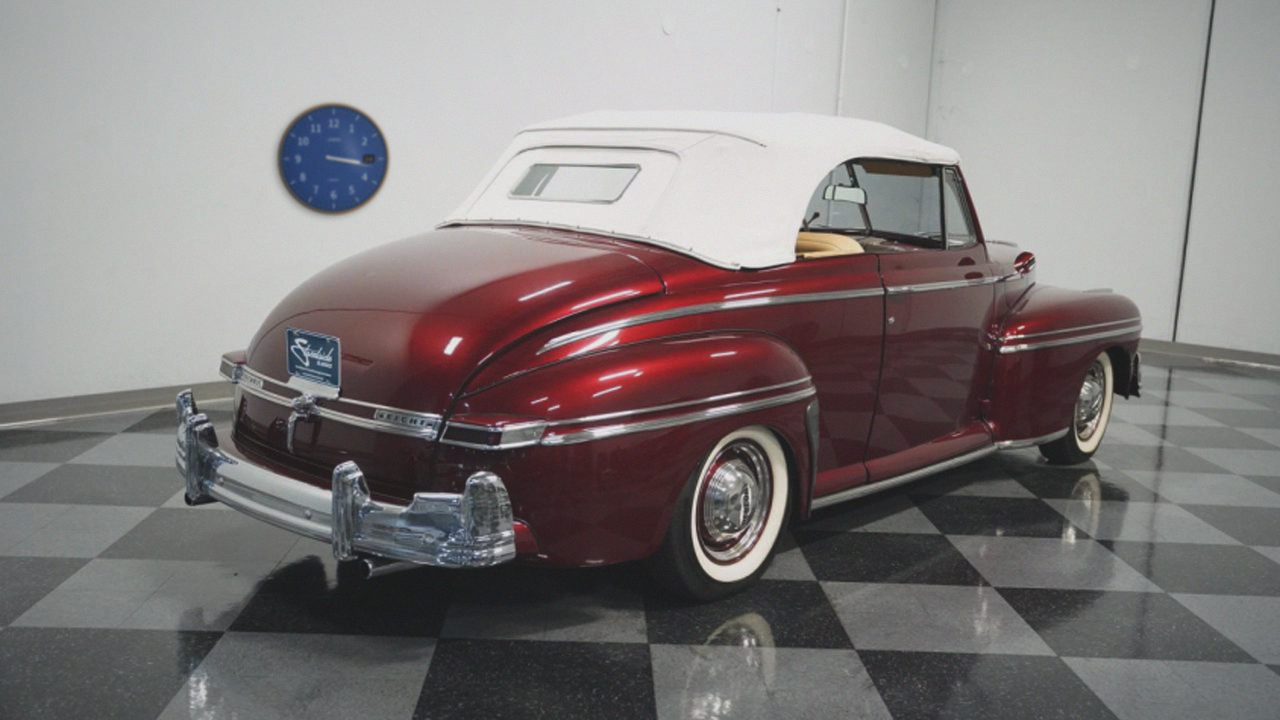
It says **3:17**
